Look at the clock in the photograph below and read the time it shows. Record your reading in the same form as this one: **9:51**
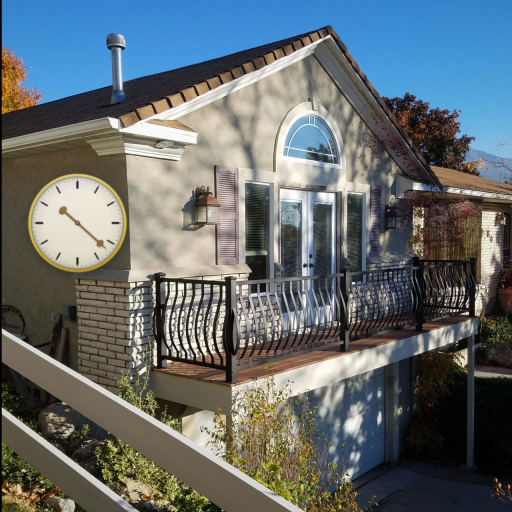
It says **10:22**
